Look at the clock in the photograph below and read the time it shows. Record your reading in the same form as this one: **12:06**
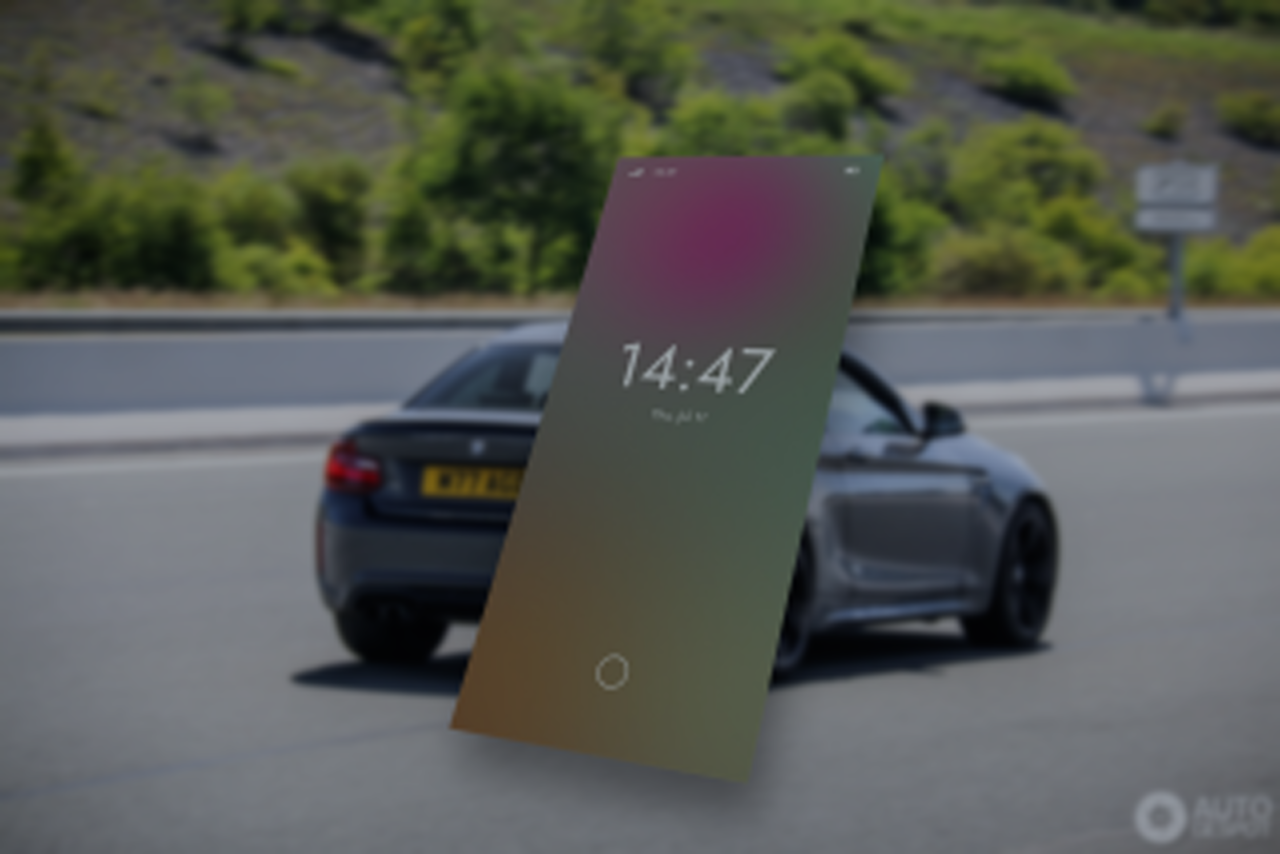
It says **14:47**
